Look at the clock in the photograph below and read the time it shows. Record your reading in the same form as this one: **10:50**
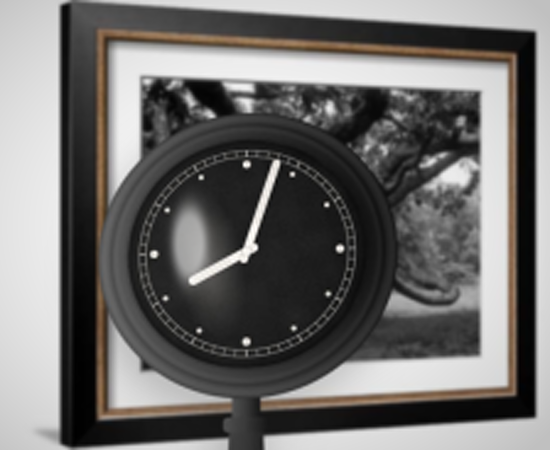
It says **8:03**
